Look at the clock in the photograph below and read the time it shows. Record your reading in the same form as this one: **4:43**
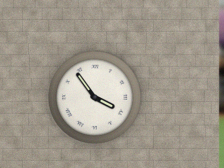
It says **3:54**
